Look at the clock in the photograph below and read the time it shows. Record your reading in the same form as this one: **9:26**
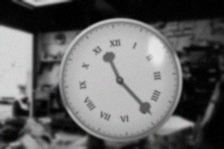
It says **11:24**
